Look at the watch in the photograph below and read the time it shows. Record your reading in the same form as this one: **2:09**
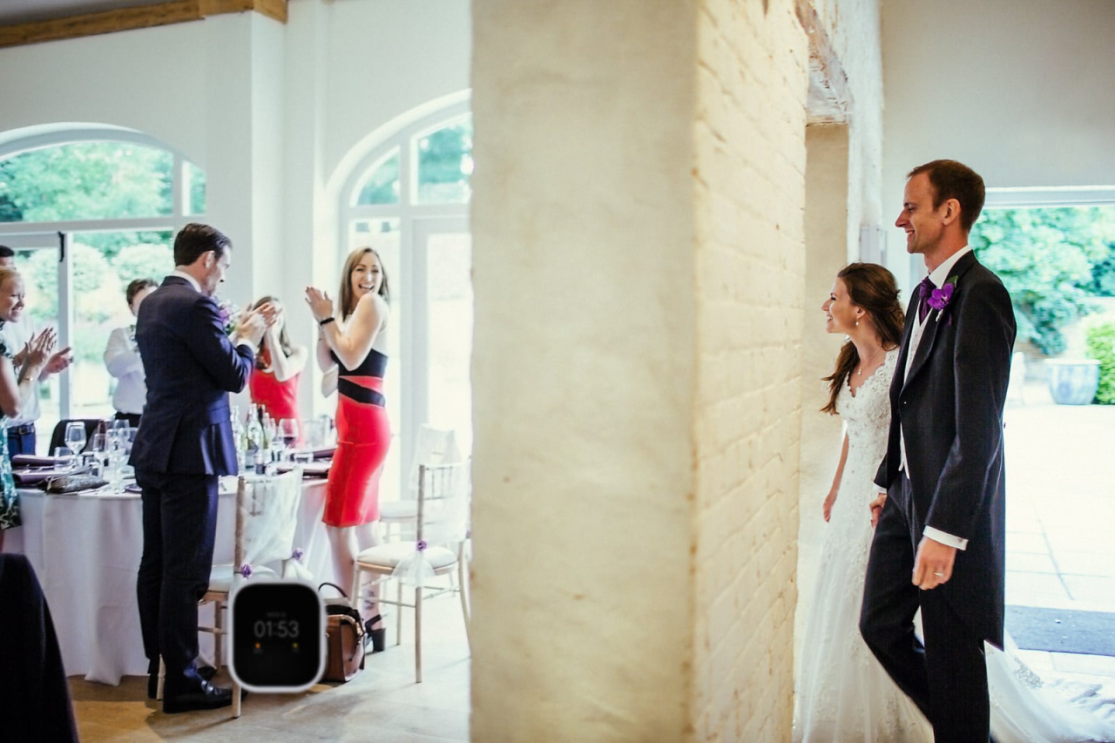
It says **1:53**
